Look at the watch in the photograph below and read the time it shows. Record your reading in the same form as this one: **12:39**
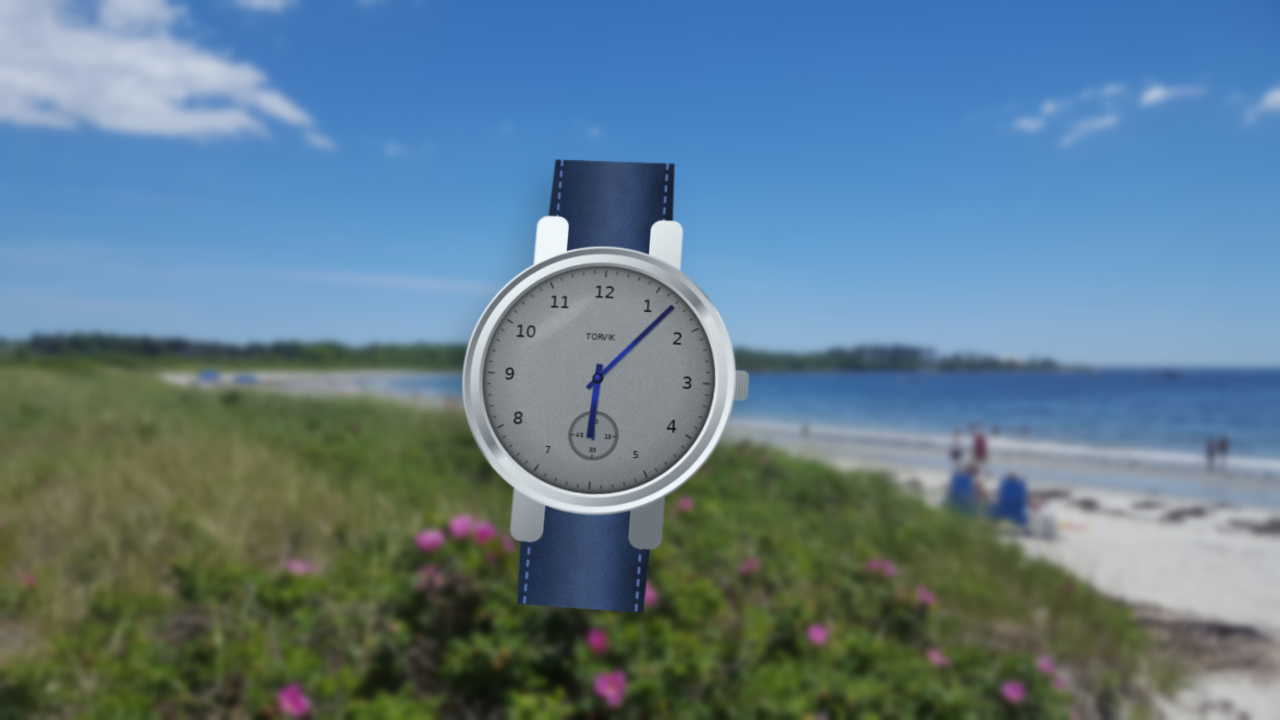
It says **6:07**
